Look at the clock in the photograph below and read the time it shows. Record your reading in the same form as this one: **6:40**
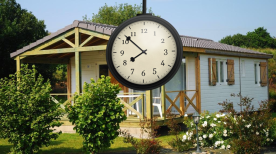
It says **7:52**
